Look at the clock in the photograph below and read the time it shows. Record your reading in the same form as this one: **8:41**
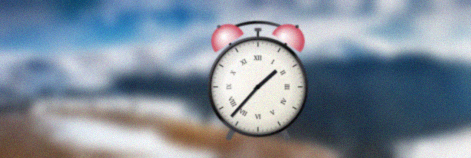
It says **1:37**
